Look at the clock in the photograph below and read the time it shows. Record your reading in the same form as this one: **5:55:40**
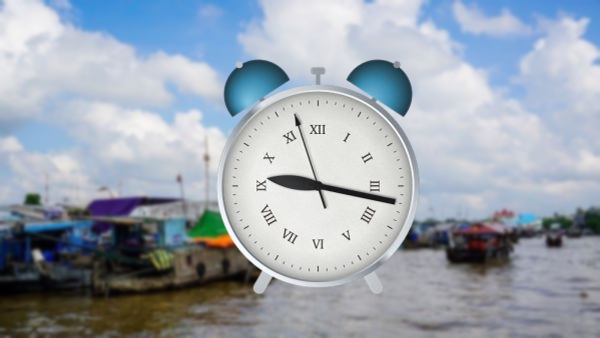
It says **9:16:57**
